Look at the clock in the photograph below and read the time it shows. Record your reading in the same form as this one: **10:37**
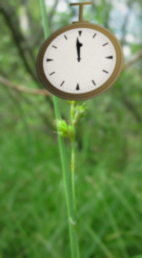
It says **11:59**
